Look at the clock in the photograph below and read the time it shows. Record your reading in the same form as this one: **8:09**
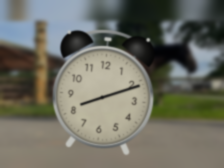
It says **8:11**
